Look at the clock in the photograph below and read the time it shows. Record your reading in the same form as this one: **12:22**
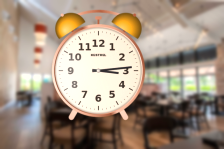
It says **3:14**
